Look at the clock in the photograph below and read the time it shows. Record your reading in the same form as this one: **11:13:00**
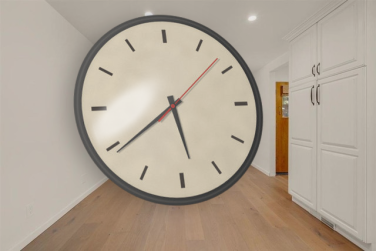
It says **5:39:08**
